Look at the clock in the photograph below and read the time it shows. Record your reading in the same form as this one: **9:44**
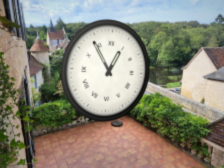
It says **12:54**
